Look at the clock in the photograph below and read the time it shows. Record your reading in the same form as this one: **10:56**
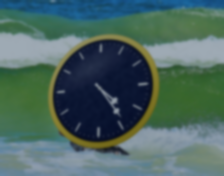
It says **4:24**
